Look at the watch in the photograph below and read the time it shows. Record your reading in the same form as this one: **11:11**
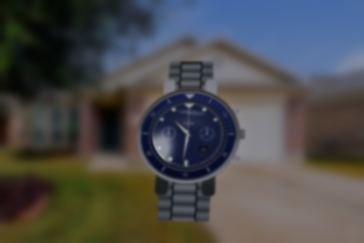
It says **10:31**
